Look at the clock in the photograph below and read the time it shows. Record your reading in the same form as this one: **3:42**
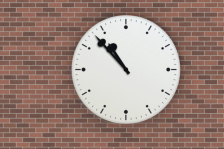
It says **10:53**
